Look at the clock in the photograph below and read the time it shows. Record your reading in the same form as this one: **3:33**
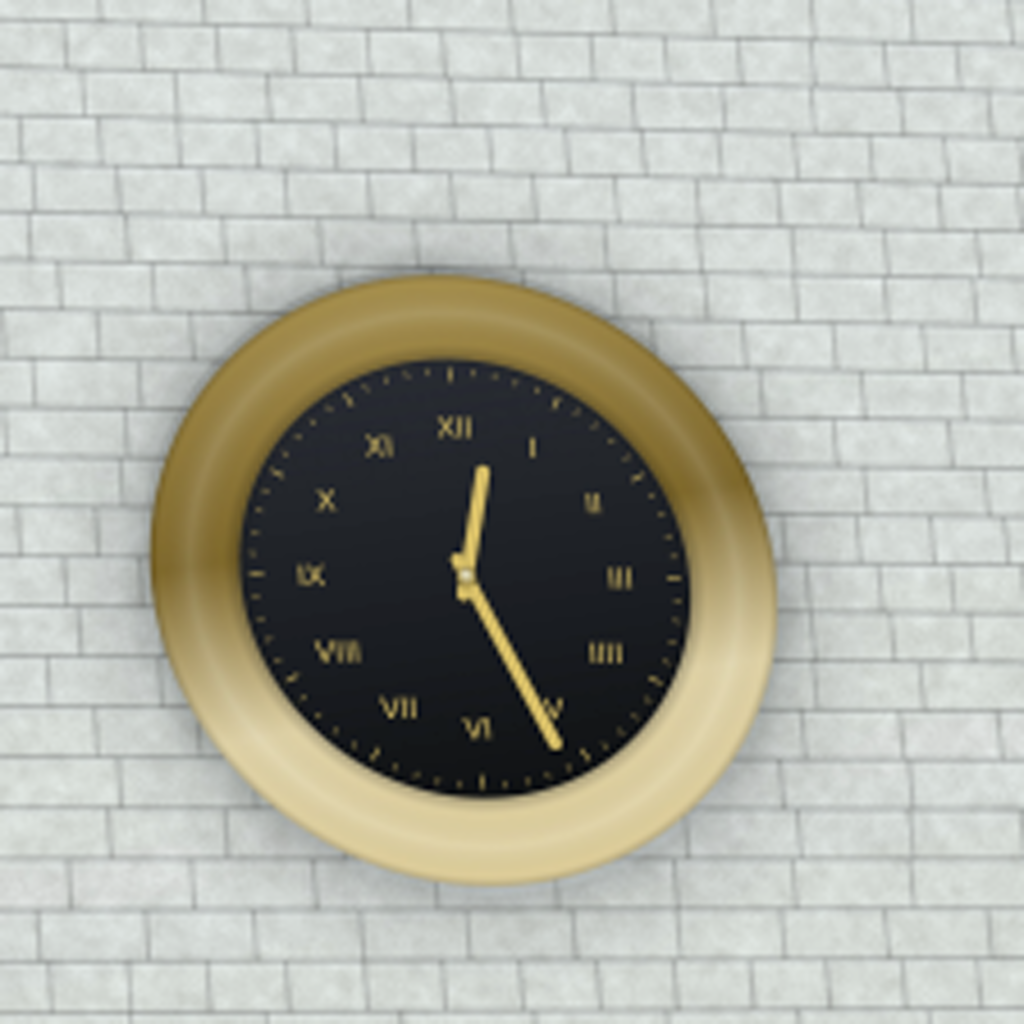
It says **12:26**
